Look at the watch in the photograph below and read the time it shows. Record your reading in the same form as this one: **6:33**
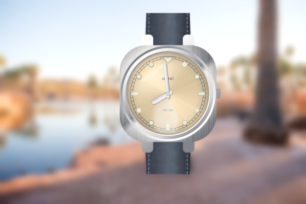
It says **7:59**
